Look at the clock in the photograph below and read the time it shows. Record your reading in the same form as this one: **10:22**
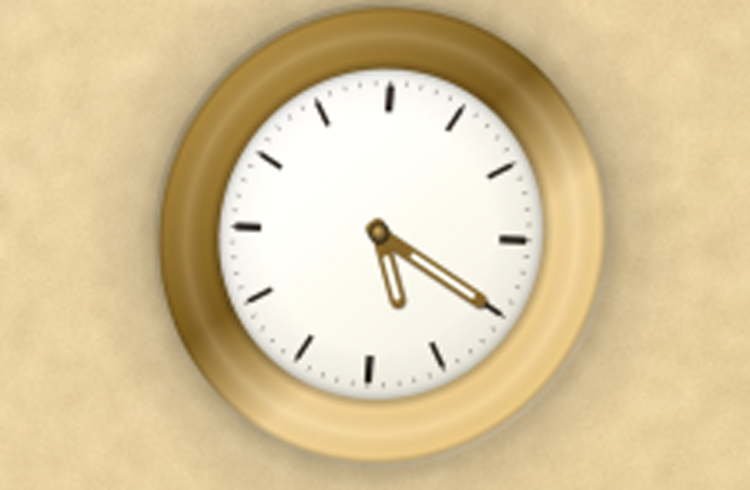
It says **5:20**
